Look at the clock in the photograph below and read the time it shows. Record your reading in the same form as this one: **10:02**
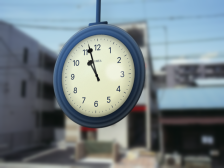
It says **10:57**
